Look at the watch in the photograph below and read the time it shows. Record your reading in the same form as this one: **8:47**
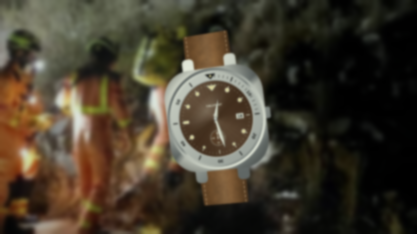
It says **12:28**
